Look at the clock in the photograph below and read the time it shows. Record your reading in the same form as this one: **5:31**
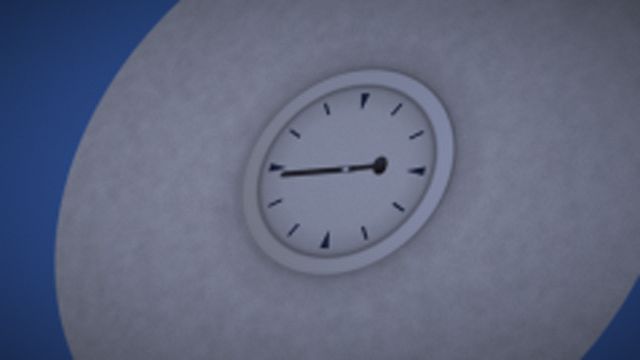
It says **2:44**
